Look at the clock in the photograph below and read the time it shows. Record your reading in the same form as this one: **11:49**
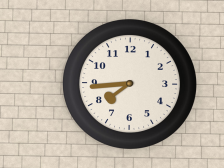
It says **7:44**
